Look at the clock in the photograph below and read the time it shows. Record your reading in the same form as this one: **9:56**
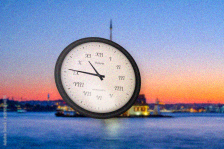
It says **10:46**
